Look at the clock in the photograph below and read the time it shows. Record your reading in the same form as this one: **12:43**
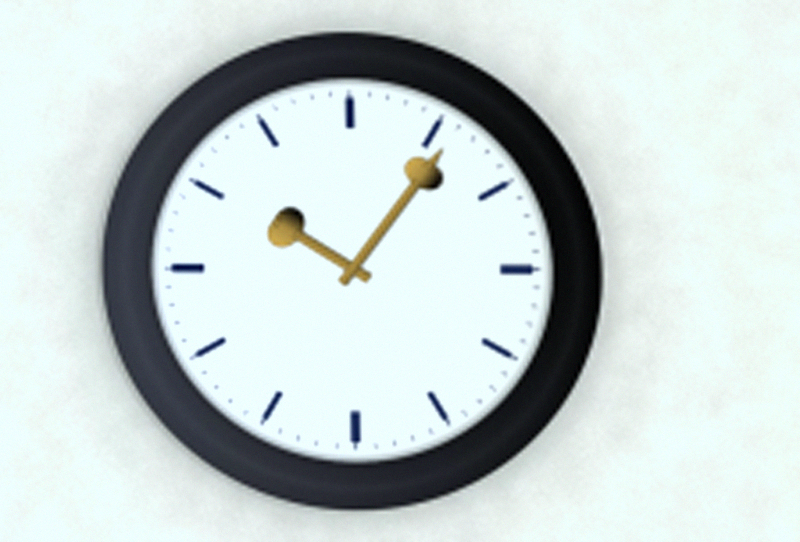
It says **10:06**
